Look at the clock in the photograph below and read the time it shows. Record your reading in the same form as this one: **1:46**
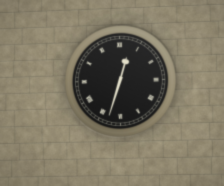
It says **12:33**
